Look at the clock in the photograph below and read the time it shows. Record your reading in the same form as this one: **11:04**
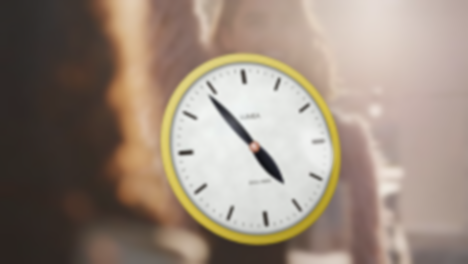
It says **4:54**
